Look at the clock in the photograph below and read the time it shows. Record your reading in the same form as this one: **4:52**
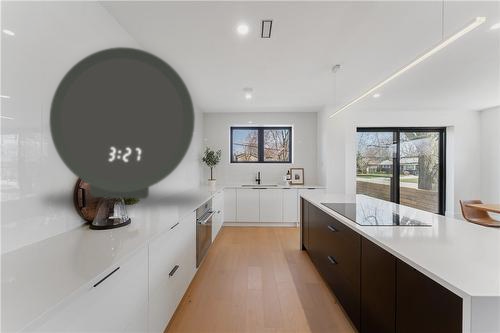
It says **3:27**
